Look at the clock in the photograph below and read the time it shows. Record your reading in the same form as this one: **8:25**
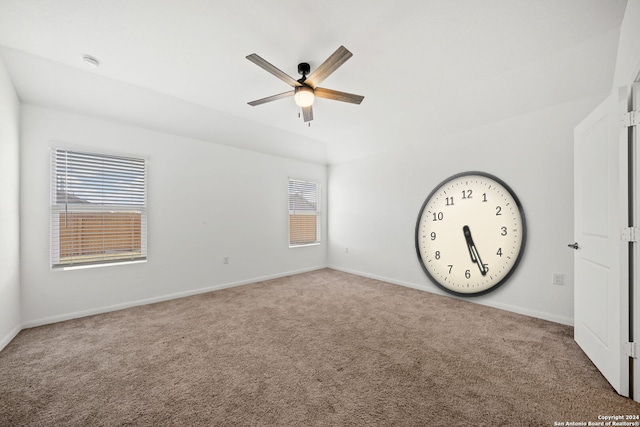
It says **5:26**
